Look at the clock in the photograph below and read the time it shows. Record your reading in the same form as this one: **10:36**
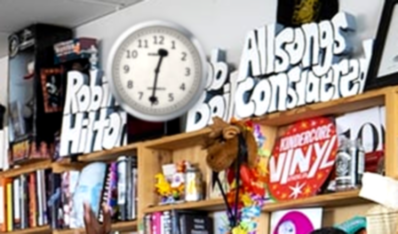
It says **12:31**
